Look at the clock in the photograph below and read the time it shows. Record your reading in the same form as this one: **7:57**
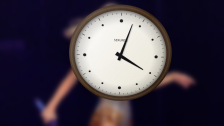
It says **4:03**
